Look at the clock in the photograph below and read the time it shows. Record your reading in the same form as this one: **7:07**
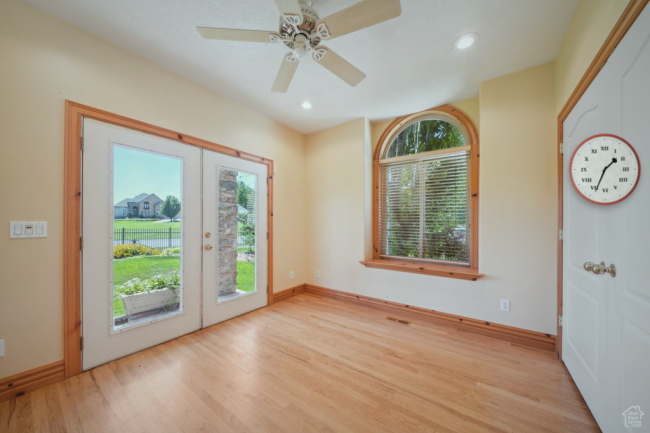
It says **1:34**
